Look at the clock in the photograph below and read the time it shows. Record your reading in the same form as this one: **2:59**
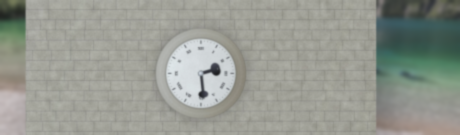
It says **2:29**
